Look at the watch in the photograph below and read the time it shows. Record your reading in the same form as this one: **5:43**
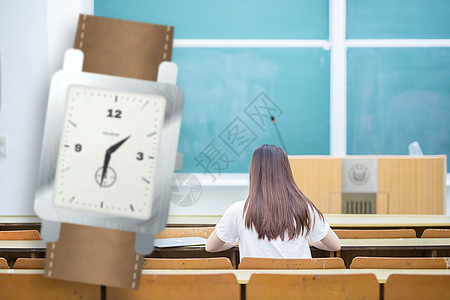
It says **1:31**
